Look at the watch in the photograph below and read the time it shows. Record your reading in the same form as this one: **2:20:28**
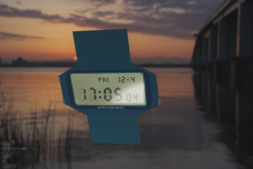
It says **17:05:04**
